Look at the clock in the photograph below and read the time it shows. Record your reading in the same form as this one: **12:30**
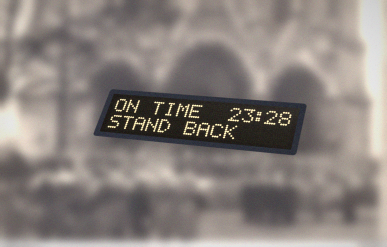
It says **23:28**
